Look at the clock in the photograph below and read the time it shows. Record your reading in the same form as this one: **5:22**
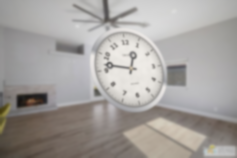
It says **12:47**
